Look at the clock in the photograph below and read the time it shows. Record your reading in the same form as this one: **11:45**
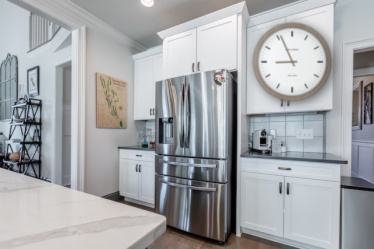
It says **8:56**
